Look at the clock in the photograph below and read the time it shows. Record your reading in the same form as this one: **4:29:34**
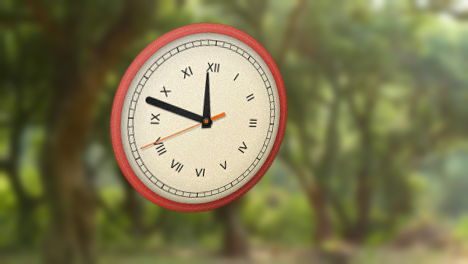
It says **11:47:41**
